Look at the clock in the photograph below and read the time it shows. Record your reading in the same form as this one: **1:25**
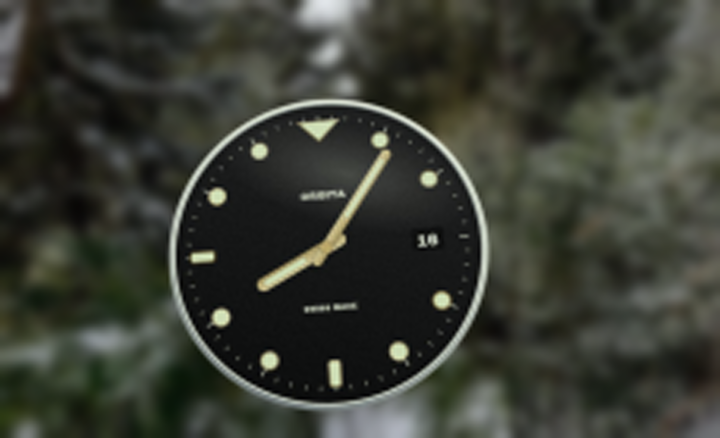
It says **8:06**
